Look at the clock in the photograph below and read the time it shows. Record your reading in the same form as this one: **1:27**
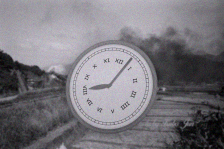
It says **8:03**
